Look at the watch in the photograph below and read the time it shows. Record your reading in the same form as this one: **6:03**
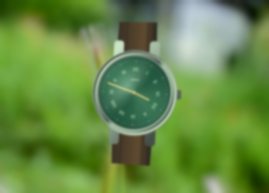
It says **3:48**
